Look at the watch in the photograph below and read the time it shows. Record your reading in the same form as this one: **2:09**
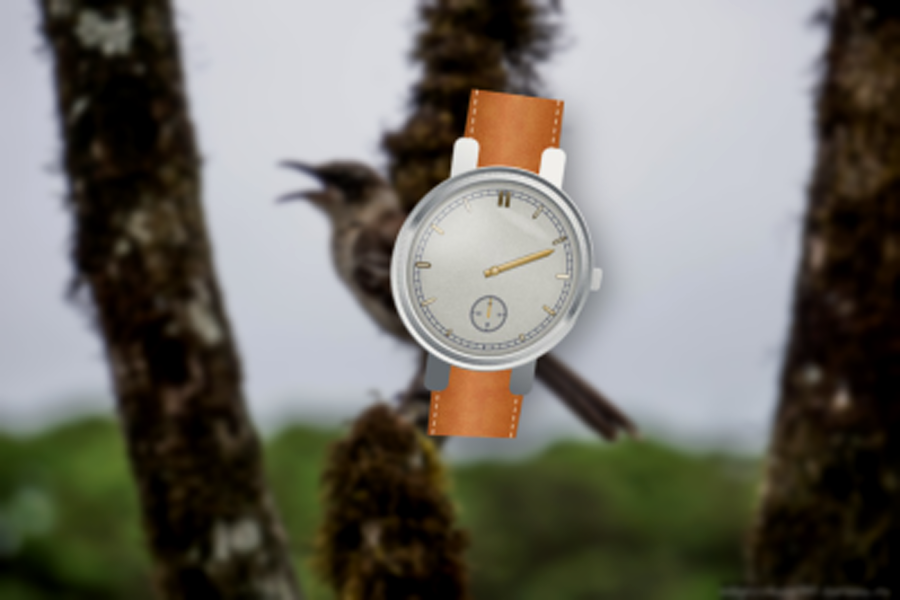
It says **2:11**
